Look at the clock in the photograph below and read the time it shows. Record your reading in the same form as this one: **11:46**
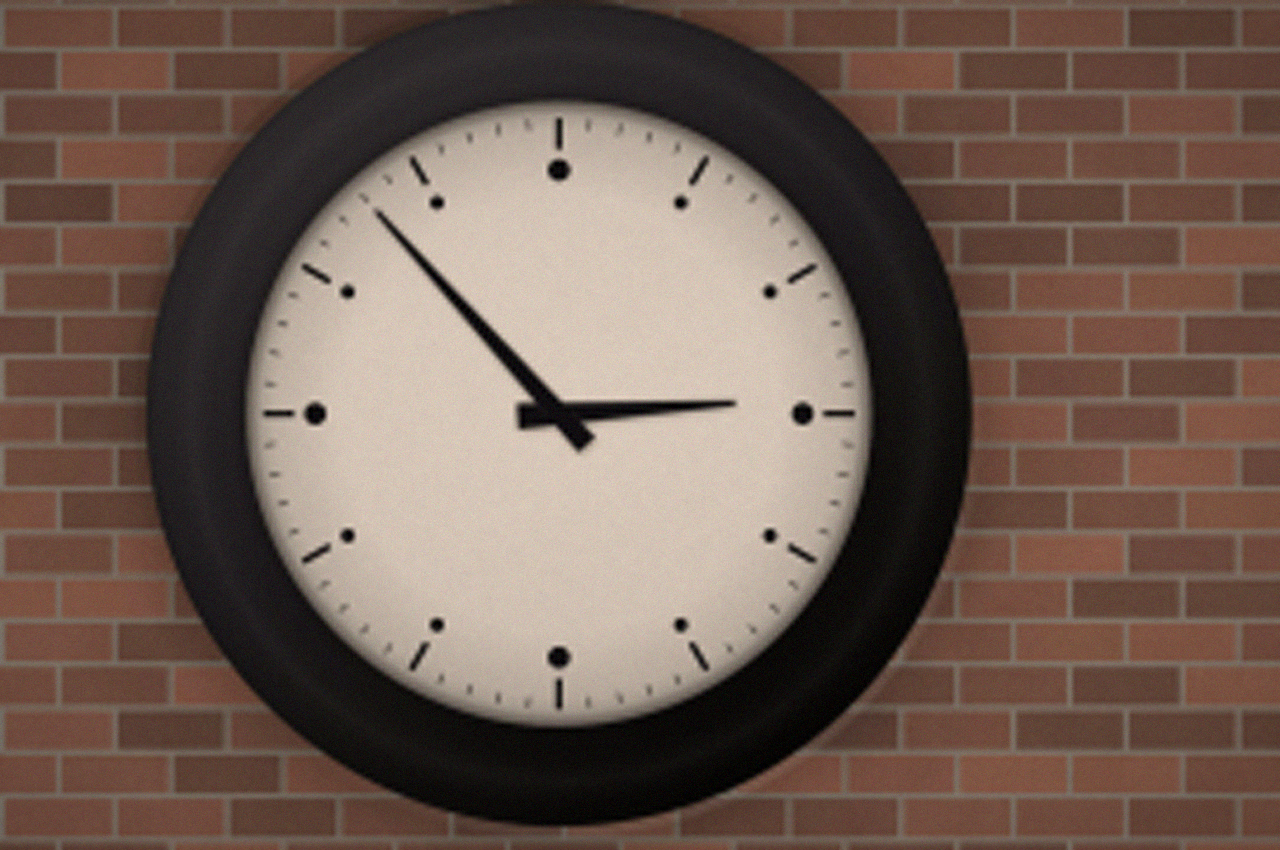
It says **2:53**
